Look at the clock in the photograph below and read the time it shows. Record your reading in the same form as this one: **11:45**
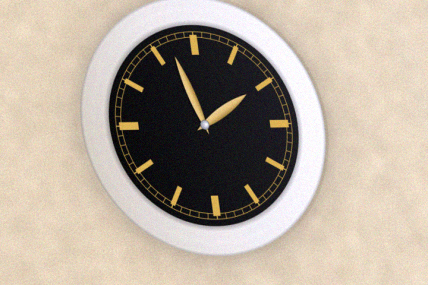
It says **1:57**
